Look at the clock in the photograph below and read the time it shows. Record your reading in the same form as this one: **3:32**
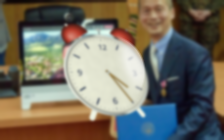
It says **4:25**
